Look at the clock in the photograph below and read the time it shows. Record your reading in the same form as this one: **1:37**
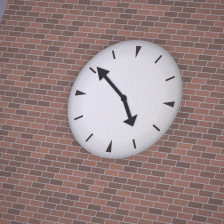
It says **4:51**
